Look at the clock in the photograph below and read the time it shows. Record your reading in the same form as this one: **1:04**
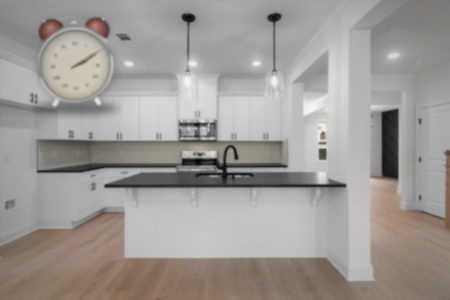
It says **2:10**
